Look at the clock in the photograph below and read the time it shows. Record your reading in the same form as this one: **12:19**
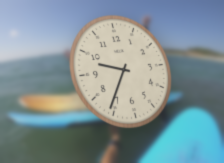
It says **9:36**
